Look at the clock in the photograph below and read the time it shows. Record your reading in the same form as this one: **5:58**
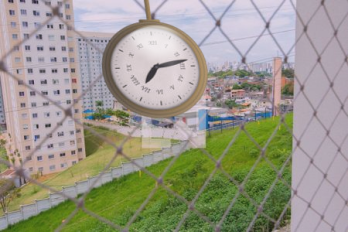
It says **7:13**
